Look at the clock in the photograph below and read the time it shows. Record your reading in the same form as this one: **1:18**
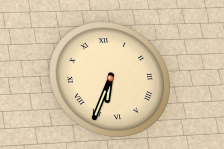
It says **6:35**
